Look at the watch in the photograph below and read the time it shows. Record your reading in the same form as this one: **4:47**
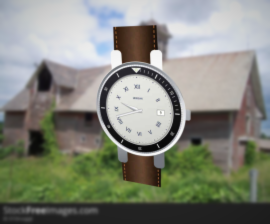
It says **9:42**
